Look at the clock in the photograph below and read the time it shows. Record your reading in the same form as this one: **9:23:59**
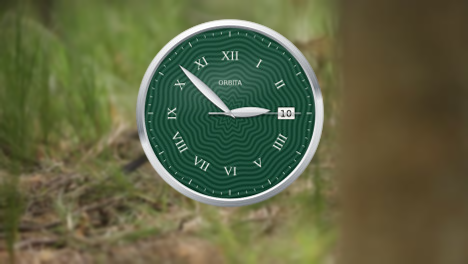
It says **2:52:15**
